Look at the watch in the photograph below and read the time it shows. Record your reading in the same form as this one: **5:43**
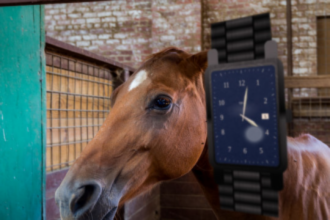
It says **4:02**
